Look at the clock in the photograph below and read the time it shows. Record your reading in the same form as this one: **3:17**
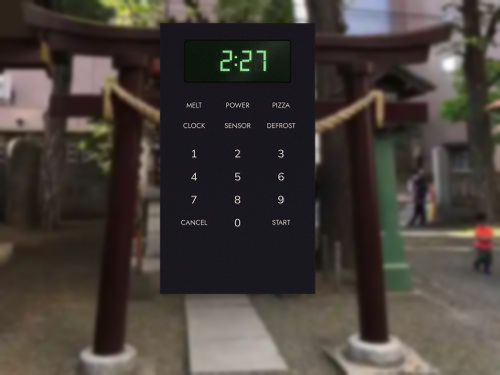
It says **2:27**
